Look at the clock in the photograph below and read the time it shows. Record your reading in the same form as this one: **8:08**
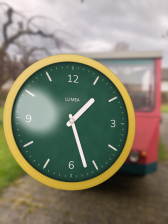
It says **1:27**
